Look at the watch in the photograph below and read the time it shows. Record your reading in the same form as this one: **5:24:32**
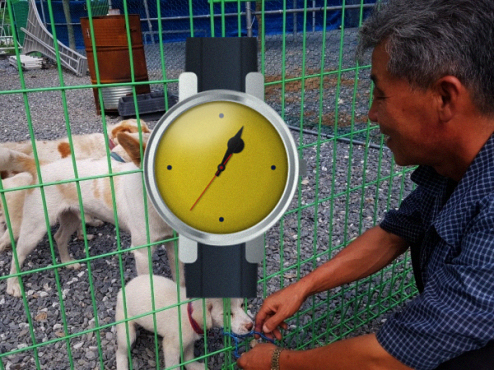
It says **1:04:36**
